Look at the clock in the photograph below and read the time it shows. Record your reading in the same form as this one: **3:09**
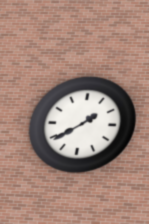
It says **1:39**
